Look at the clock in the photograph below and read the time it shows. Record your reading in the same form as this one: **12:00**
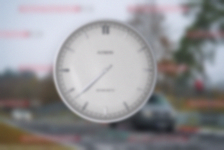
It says **7:38**
